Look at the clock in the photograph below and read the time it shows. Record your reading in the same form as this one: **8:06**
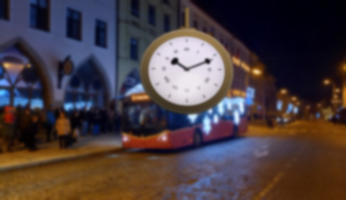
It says **10:11**
